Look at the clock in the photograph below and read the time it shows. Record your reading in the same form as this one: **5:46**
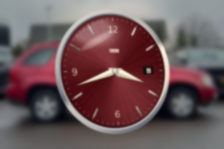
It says **3:42**
